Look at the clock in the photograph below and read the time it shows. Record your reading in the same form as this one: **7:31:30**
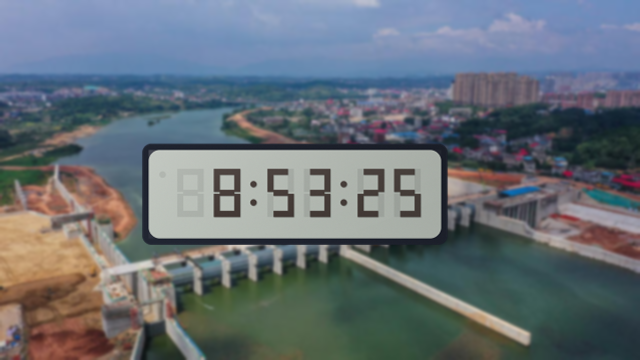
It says **8:53:25**
